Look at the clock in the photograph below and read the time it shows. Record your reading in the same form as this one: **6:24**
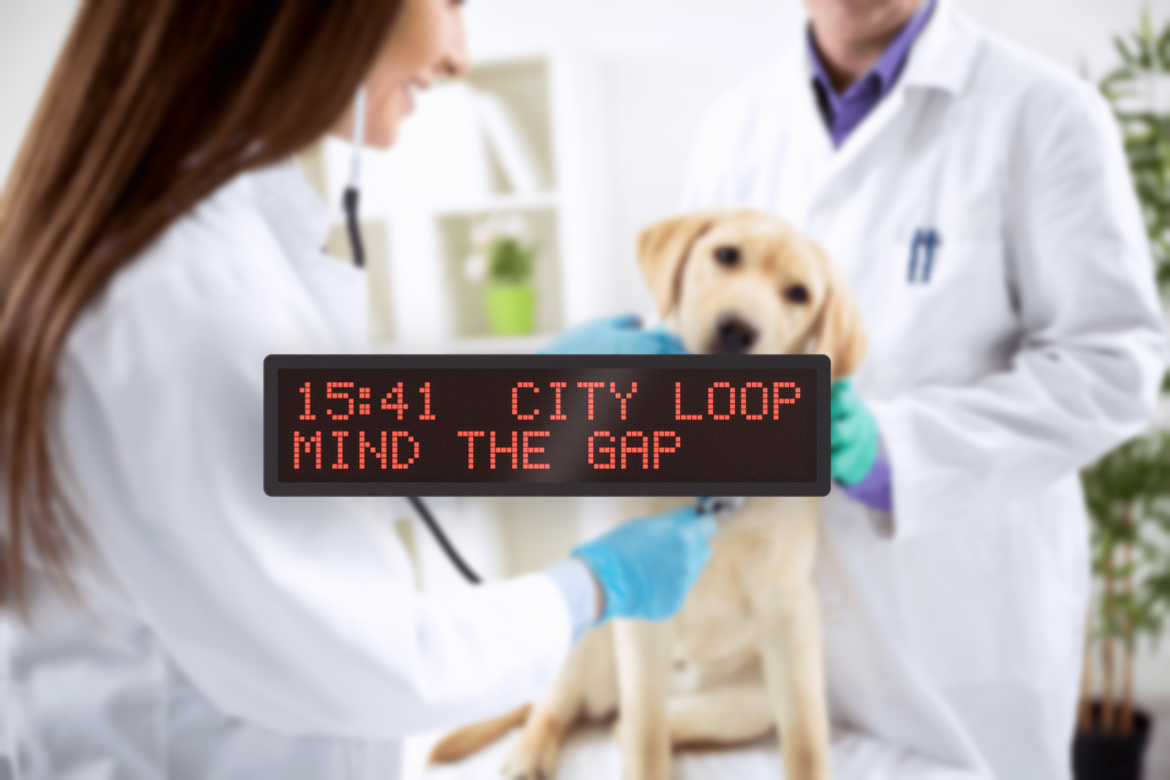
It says **15:41**
